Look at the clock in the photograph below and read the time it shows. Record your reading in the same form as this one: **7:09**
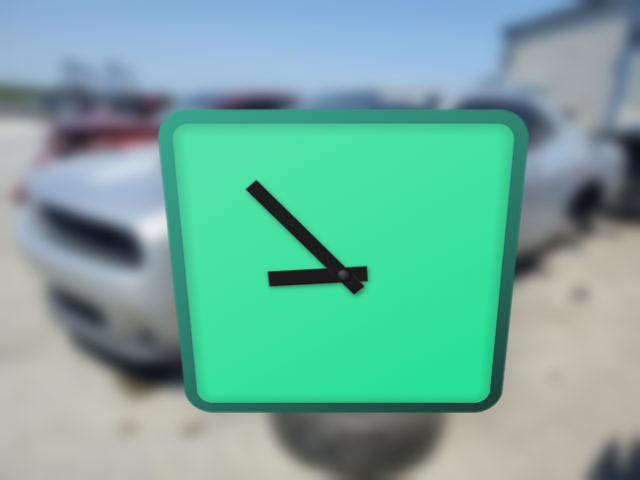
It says **8:53**
